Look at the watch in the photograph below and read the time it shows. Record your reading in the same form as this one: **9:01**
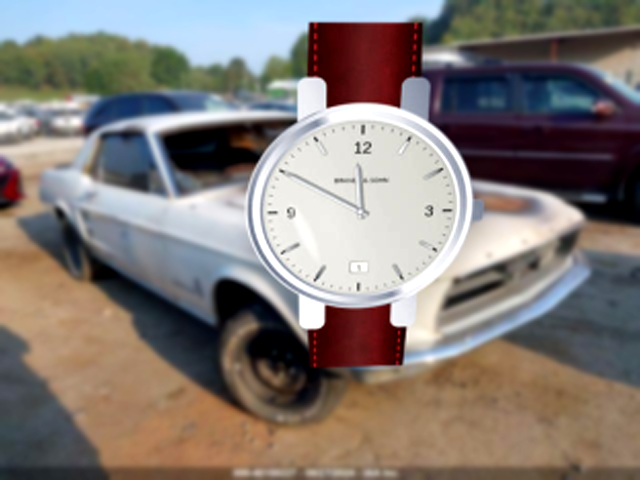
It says **11:50**
